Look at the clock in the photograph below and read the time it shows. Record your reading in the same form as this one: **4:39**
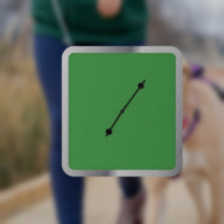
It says **7:06**
